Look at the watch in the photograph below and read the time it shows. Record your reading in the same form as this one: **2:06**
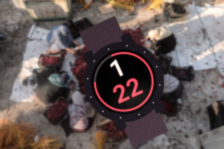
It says **1:22**
